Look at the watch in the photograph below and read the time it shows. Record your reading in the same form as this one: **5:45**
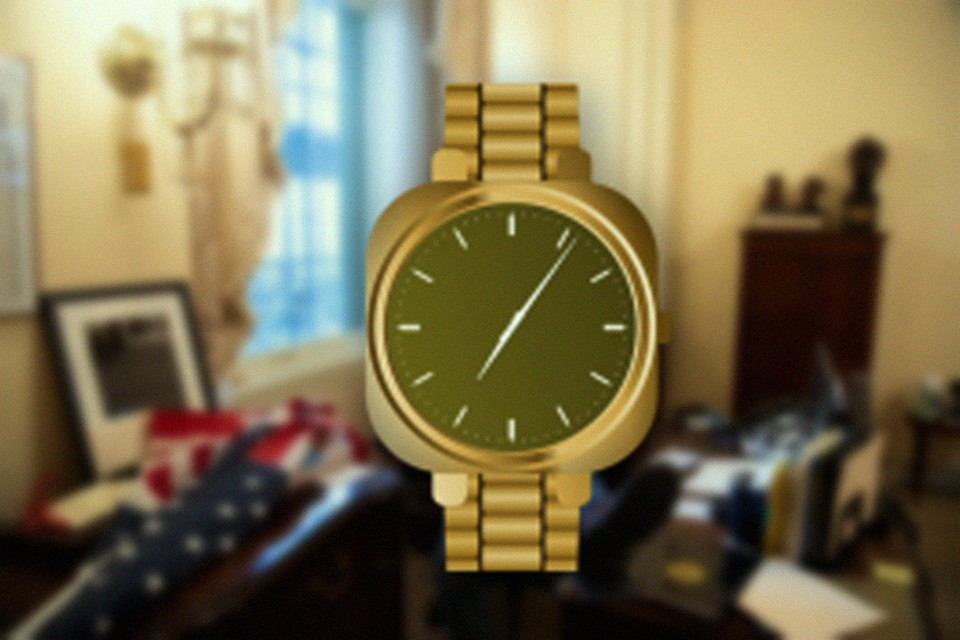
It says **7:06**
